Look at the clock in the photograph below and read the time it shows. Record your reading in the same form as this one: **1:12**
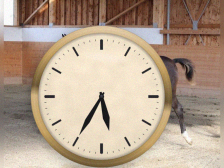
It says **5:35**
